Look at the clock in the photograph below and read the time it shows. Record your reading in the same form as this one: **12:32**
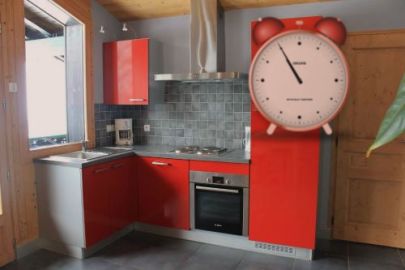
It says **10:55**
